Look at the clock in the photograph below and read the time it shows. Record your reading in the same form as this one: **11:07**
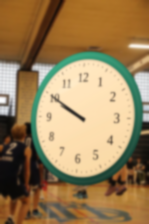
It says **9:50**
